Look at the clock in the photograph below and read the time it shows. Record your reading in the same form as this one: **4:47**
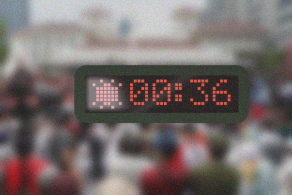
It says **0:36**
